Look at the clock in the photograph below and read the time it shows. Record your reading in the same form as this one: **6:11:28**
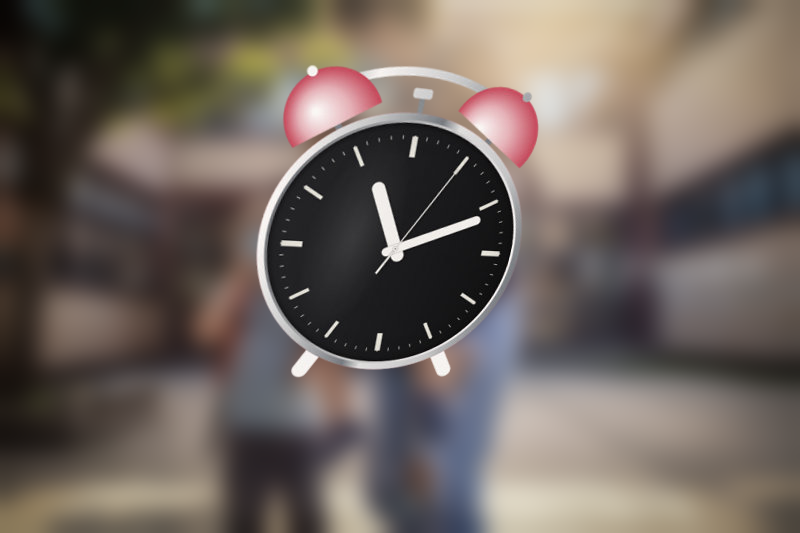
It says **11:11:05**
